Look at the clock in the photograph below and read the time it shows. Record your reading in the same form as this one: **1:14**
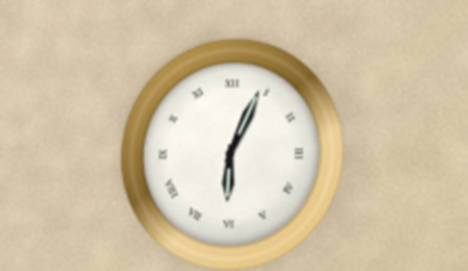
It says **6:04**
